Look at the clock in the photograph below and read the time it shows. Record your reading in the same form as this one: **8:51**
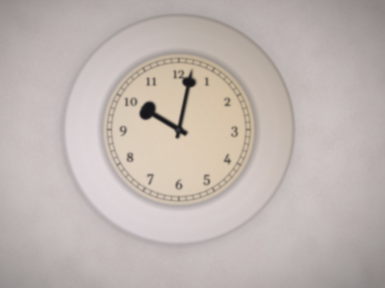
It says **10:02**
